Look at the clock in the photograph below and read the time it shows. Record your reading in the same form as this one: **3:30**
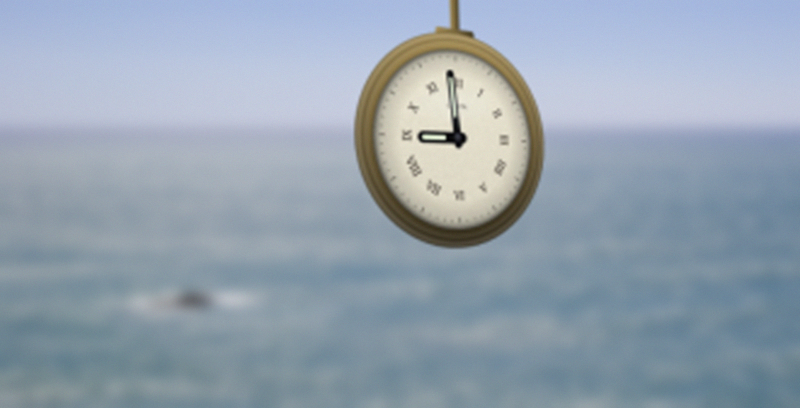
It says **8:59**
